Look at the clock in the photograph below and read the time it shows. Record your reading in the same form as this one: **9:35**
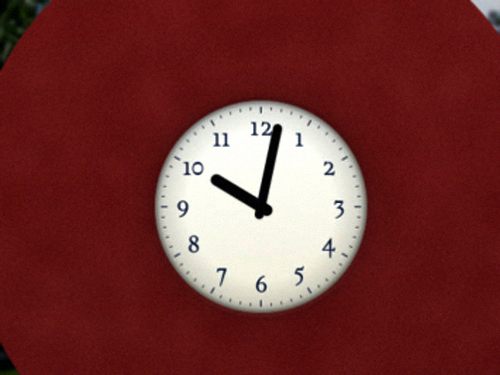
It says **10:02**
